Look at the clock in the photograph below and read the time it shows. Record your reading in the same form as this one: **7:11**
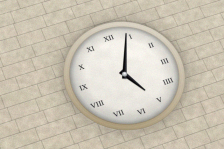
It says **5:04**
